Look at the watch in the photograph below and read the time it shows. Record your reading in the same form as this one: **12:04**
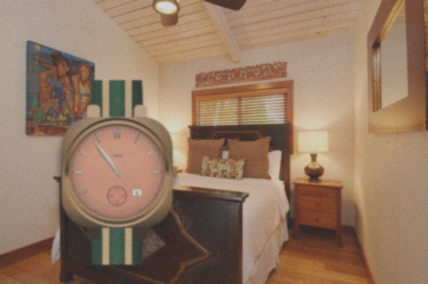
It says **10:54**
